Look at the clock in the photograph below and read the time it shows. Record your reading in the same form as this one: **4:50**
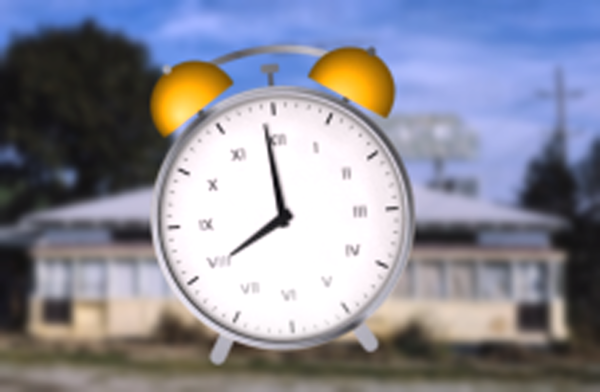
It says **7:59**
